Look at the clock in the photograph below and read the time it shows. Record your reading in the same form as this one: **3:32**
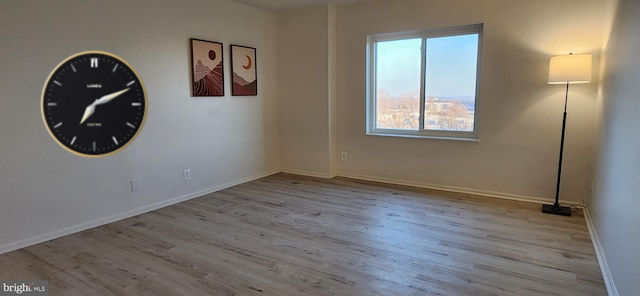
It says **7:11**
